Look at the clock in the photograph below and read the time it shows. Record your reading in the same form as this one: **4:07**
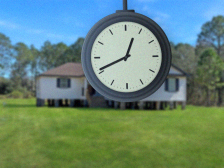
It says **12:41**
